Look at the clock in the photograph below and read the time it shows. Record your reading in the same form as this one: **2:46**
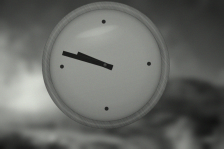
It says **9:48**
